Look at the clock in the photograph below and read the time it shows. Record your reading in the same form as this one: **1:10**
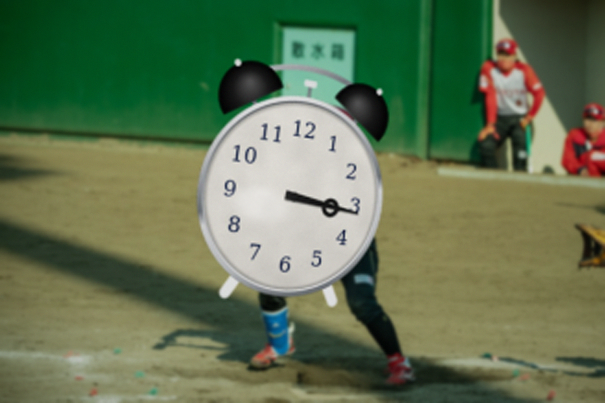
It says **3:16**
